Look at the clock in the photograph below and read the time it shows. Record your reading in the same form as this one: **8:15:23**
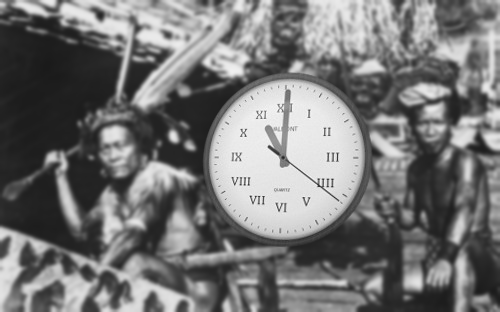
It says **11:00:21**
